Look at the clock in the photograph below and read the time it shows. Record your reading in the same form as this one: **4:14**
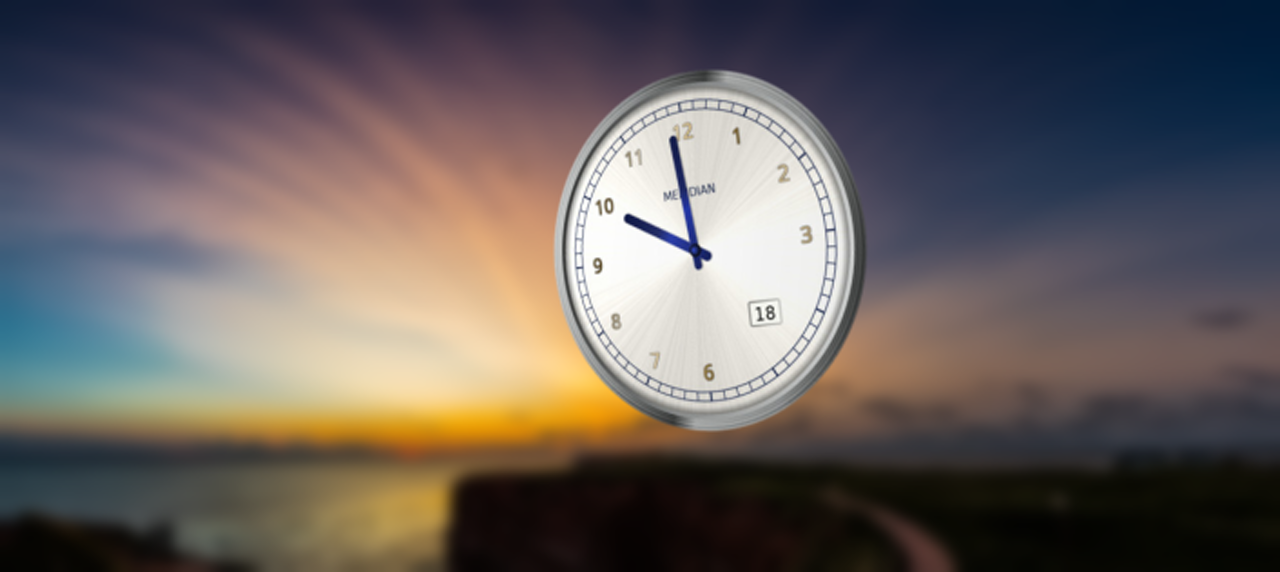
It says **9:59**
